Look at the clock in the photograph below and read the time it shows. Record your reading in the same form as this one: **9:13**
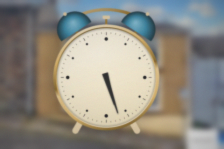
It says **5:27**
